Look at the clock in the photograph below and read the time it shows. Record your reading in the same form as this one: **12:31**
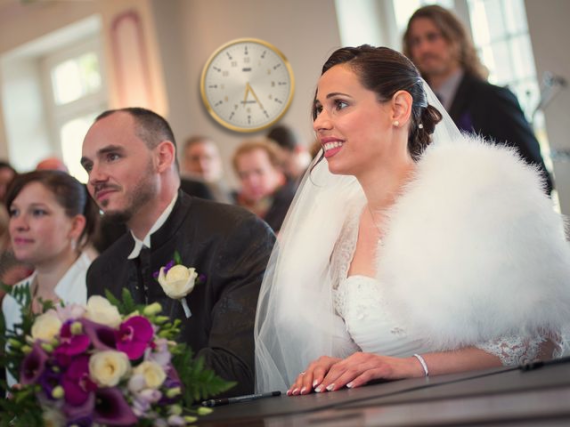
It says **6:25**
